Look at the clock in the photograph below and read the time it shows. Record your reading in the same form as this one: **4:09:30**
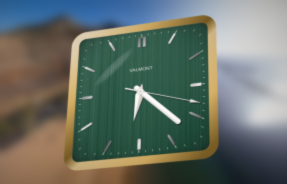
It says **6:22:18**
